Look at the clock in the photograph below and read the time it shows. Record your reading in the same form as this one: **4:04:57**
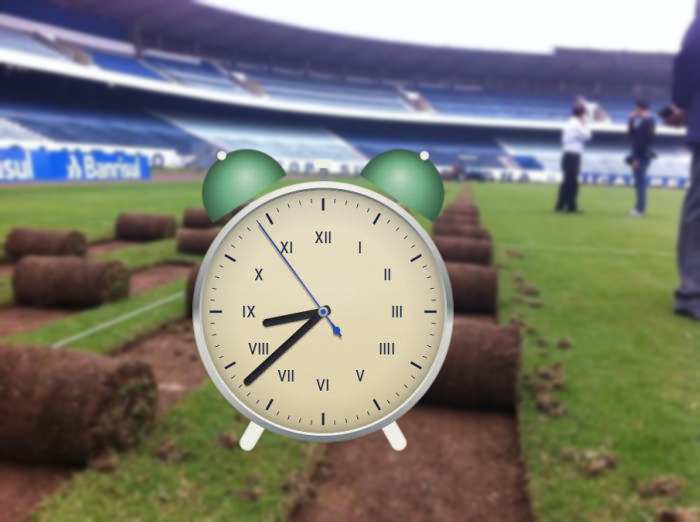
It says **8:37:54**
